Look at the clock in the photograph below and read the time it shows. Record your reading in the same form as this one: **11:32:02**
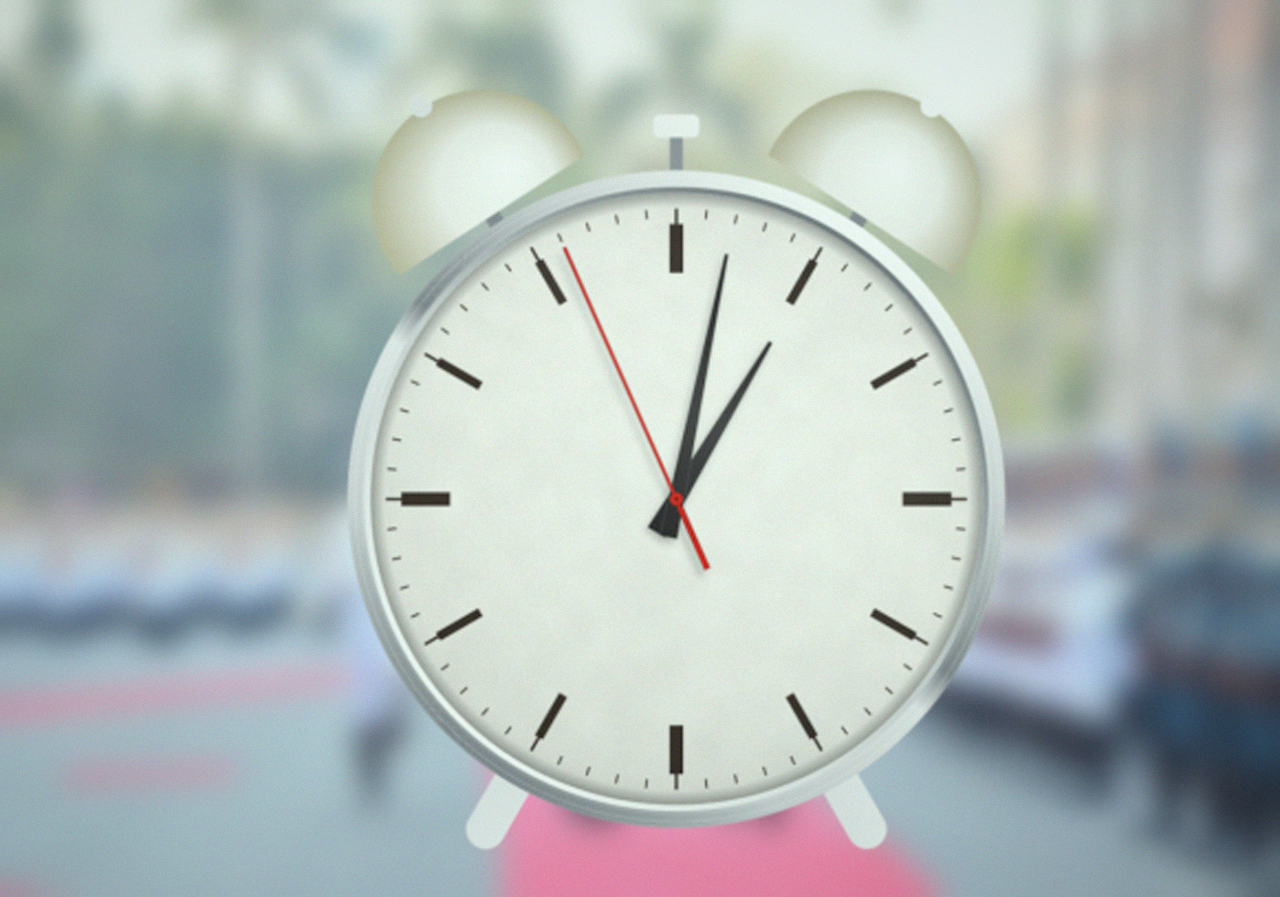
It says **1:01:56**
